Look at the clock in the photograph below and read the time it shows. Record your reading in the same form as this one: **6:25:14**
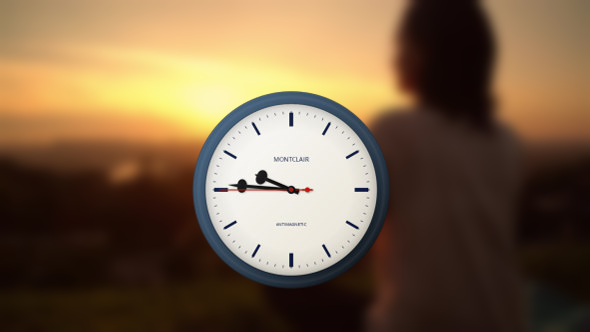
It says **9:45:45**
